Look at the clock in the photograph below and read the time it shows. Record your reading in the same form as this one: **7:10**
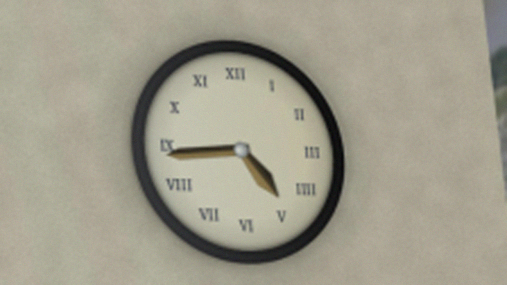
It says **4:44**
